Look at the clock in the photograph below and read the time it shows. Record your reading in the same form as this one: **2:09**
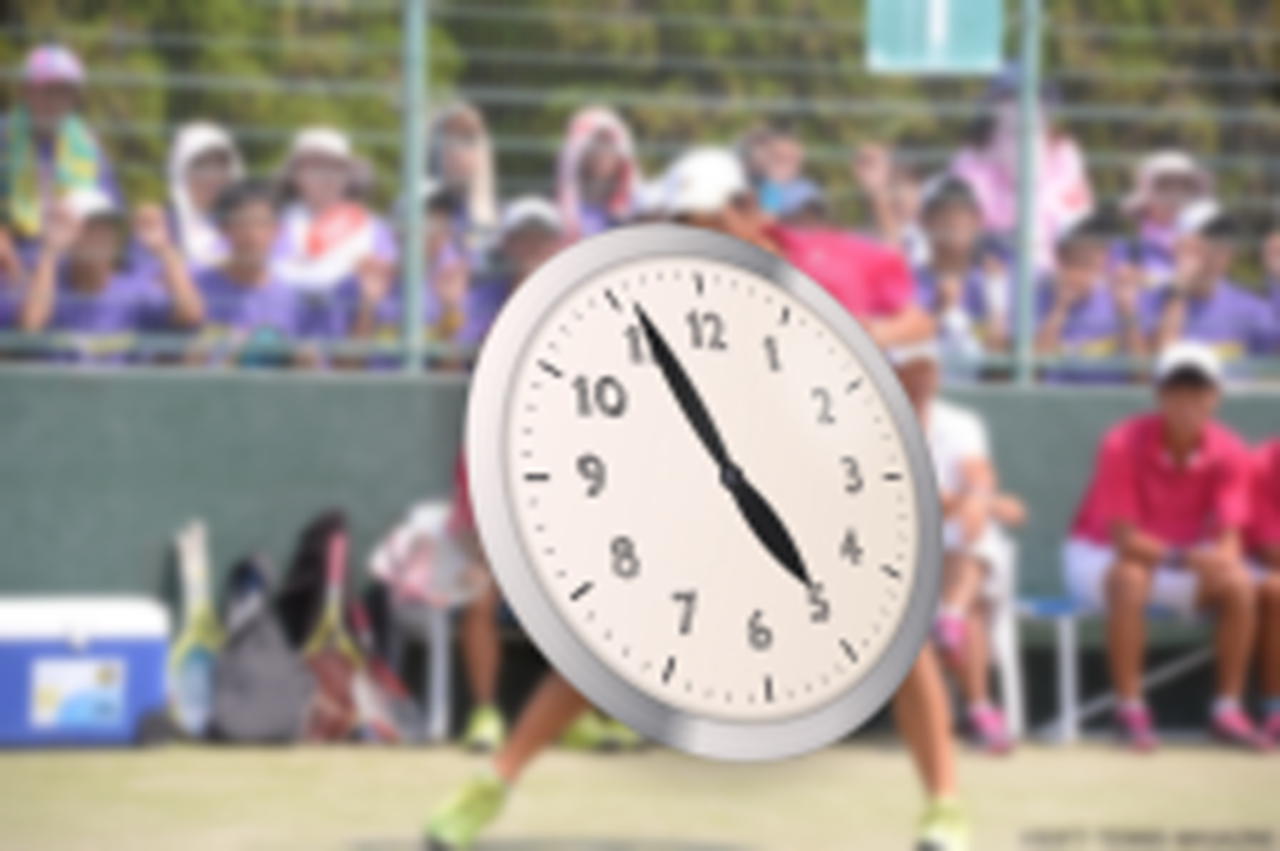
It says **4:56**
